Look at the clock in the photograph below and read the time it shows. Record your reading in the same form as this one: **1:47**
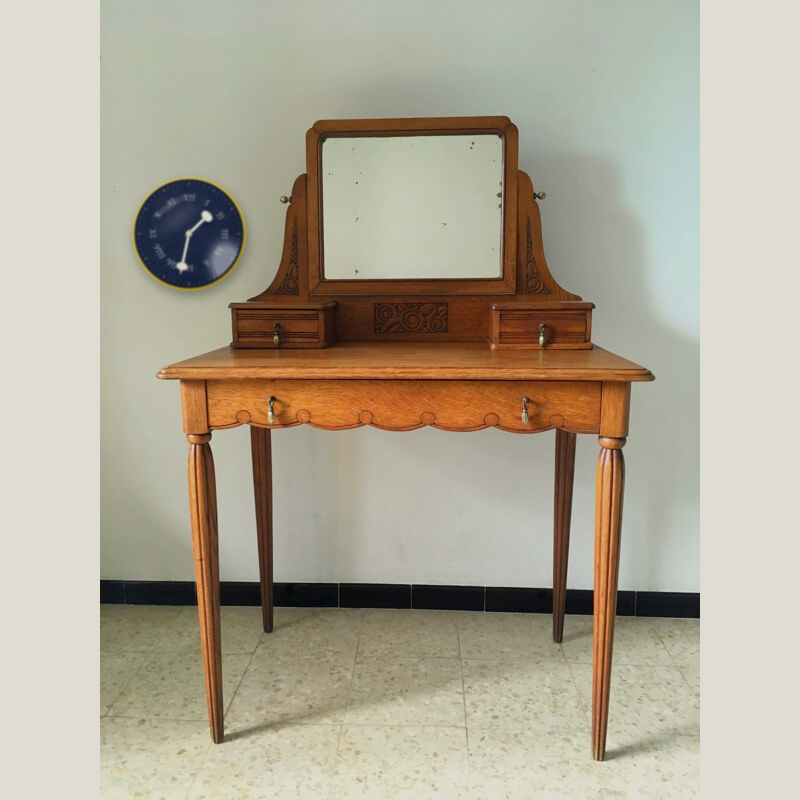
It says **1:32**
